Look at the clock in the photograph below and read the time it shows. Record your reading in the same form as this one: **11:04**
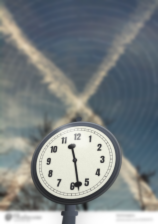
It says **11:28**
